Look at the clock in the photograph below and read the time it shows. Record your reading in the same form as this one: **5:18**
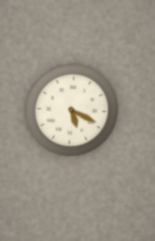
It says **5:19**
